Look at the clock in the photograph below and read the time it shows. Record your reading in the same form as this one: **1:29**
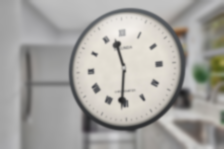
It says **11:31**
